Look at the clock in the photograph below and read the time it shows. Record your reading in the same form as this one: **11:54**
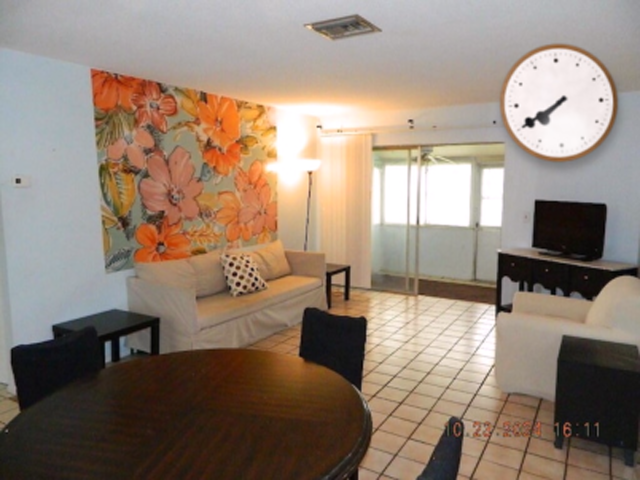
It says **7:40**
